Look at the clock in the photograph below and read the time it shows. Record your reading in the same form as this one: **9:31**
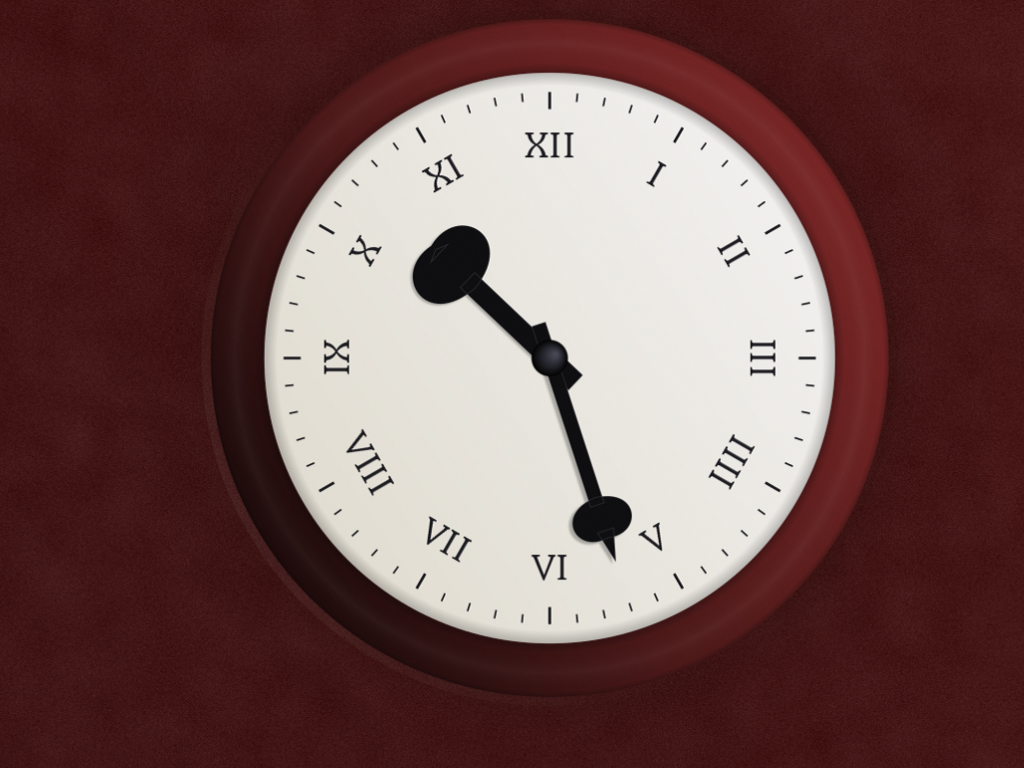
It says **10:27**
